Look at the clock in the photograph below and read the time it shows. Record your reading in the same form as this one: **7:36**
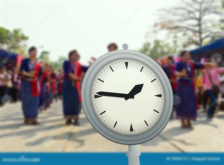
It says **1:46**
